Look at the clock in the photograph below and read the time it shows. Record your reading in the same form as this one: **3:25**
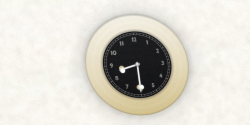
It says **8:30**
